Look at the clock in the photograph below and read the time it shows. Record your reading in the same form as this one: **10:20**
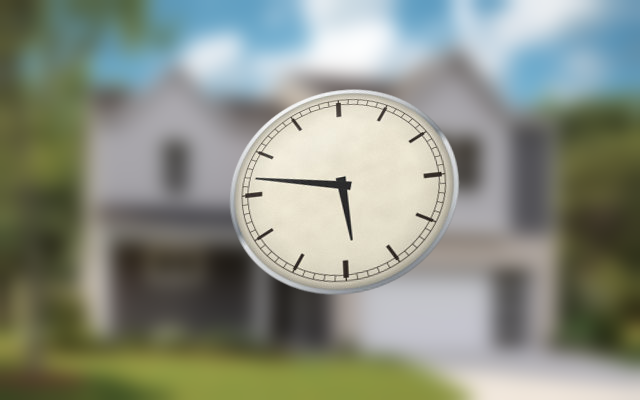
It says **5:47**
